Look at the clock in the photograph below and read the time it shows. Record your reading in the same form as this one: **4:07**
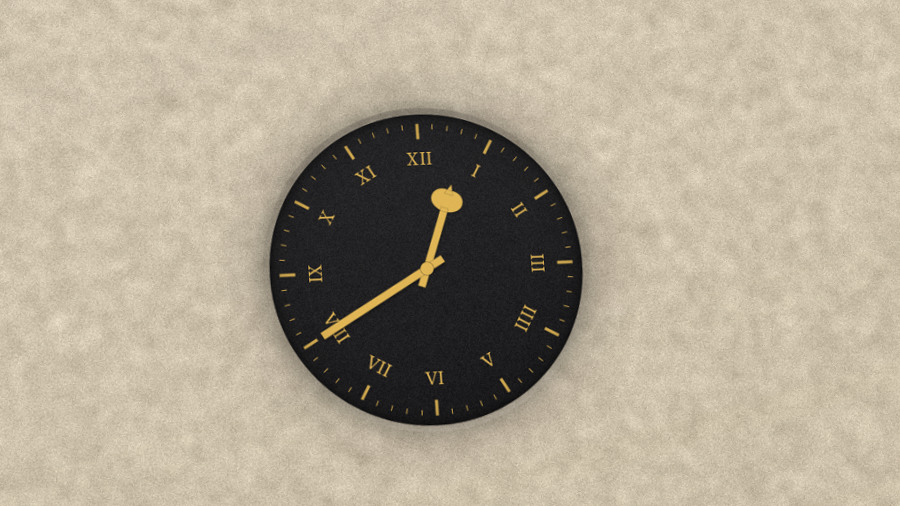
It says **12:40**
